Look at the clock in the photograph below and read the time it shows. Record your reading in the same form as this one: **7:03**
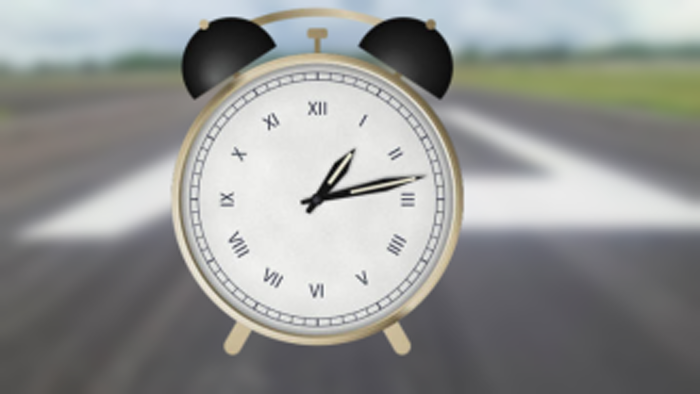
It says **1:13**
